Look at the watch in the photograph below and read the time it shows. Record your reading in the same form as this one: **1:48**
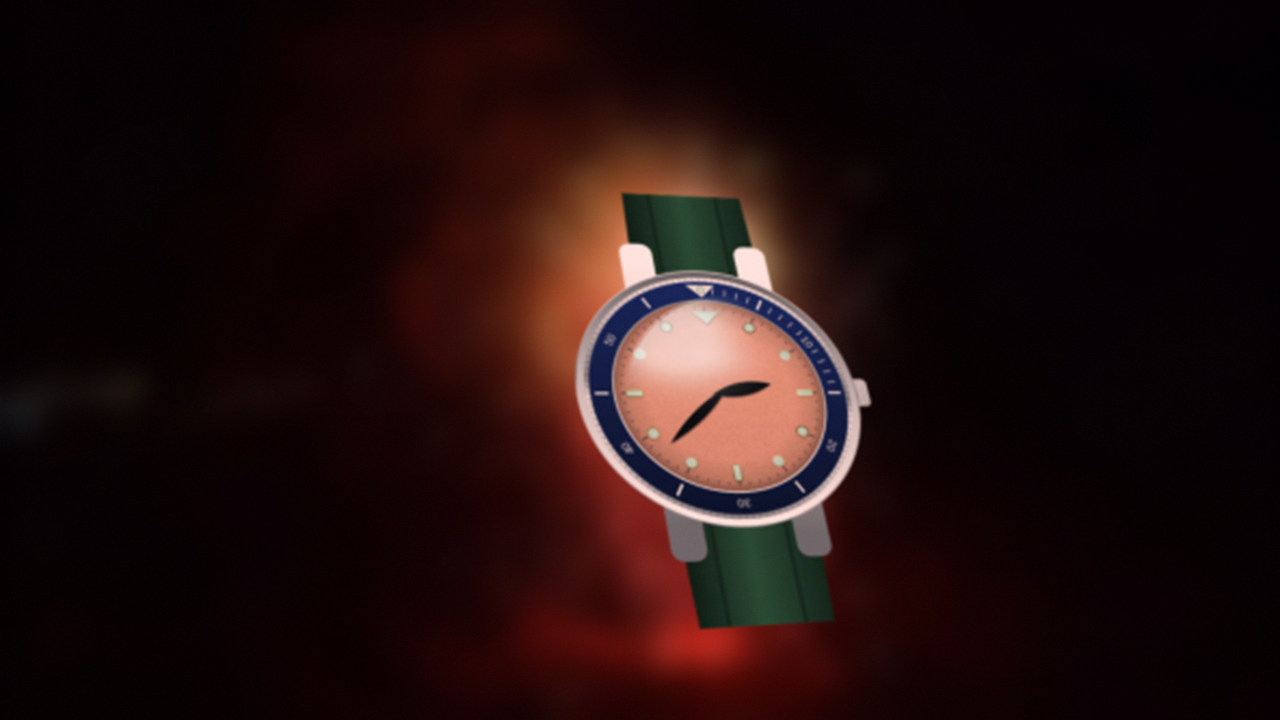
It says **2:38**
